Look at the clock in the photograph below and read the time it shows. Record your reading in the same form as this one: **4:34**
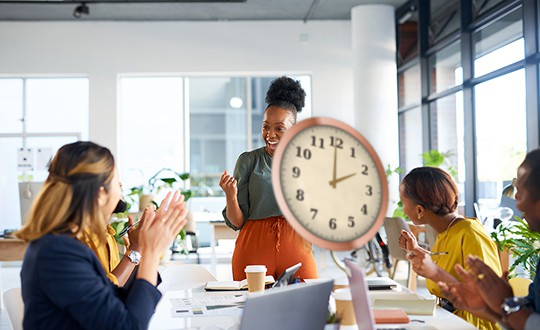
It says **2:00**
